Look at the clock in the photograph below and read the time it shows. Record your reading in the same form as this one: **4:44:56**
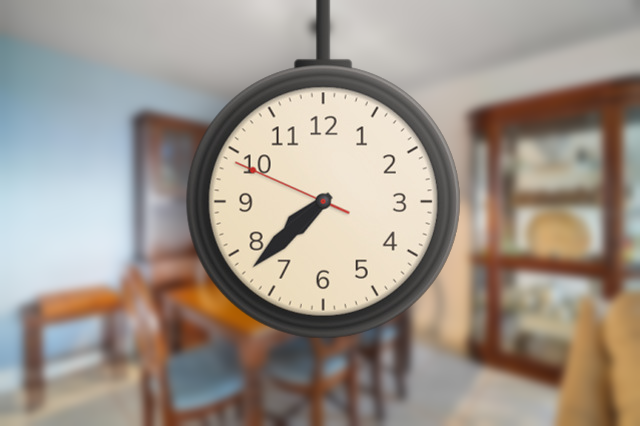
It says **7:37:49**
